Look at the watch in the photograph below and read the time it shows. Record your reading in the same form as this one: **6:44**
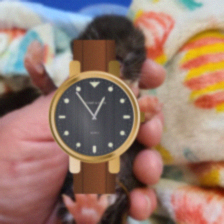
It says **12:54**
